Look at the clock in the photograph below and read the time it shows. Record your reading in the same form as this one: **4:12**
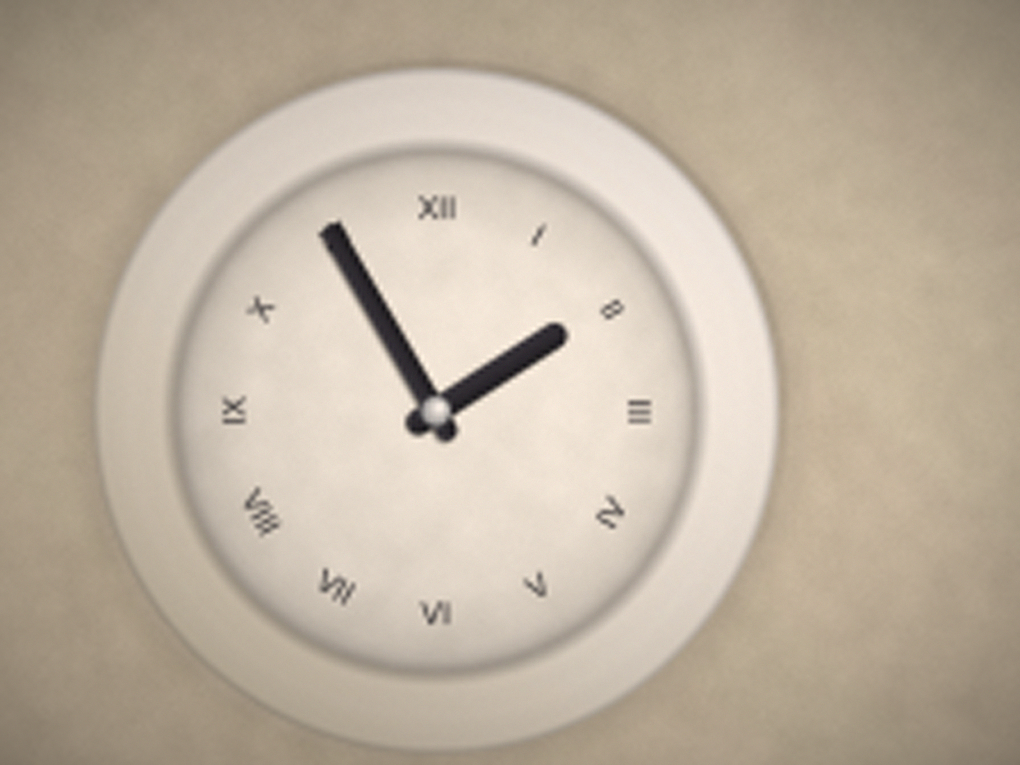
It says **1:55**
